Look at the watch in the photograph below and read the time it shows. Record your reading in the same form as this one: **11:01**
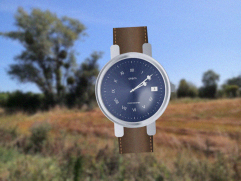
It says **2:09**
